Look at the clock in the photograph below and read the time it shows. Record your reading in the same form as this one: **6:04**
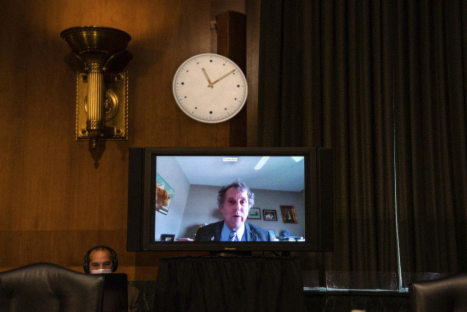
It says **11:09**
